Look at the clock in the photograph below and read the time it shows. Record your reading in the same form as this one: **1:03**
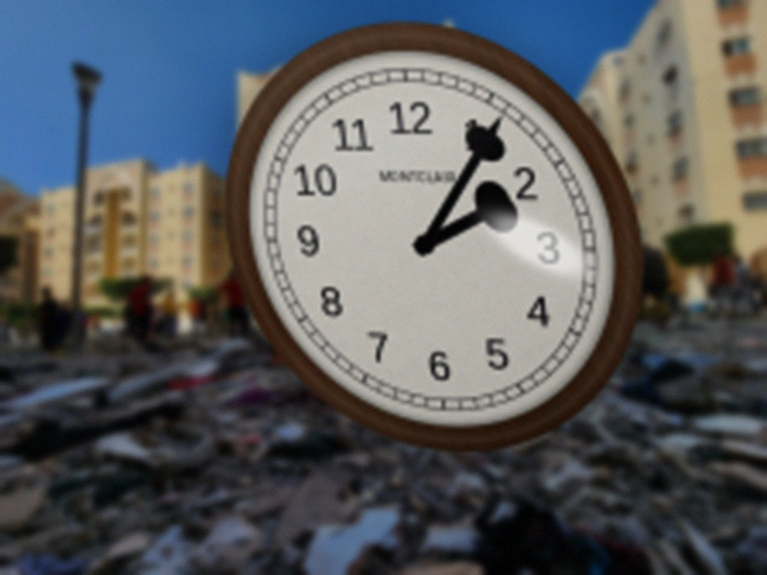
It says **2:06**
